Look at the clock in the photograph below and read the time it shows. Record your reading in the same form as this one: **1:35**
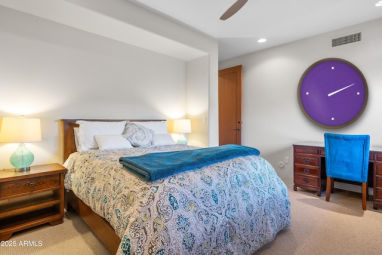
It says **2:11**
